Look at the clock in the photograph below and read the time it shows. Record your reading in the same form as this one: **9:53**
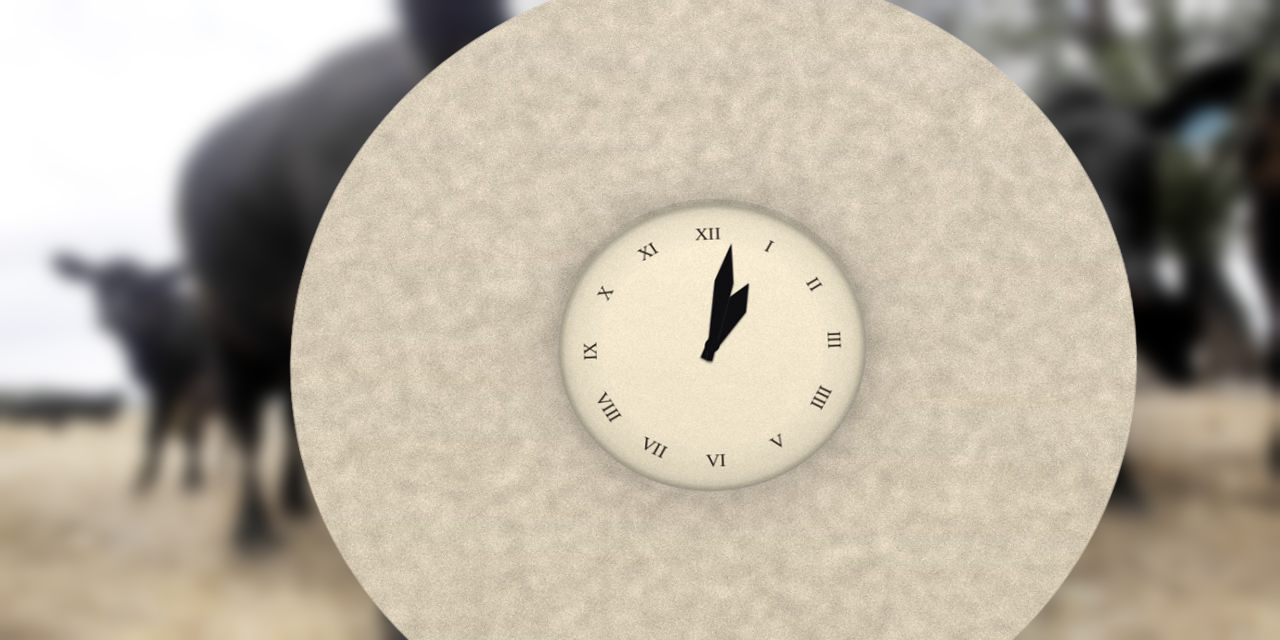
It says **1:02**
